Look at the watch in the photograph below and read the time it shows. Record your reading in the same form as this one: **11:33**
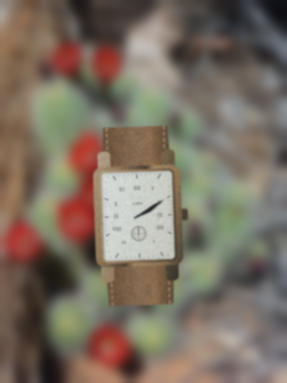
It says **2:10**
